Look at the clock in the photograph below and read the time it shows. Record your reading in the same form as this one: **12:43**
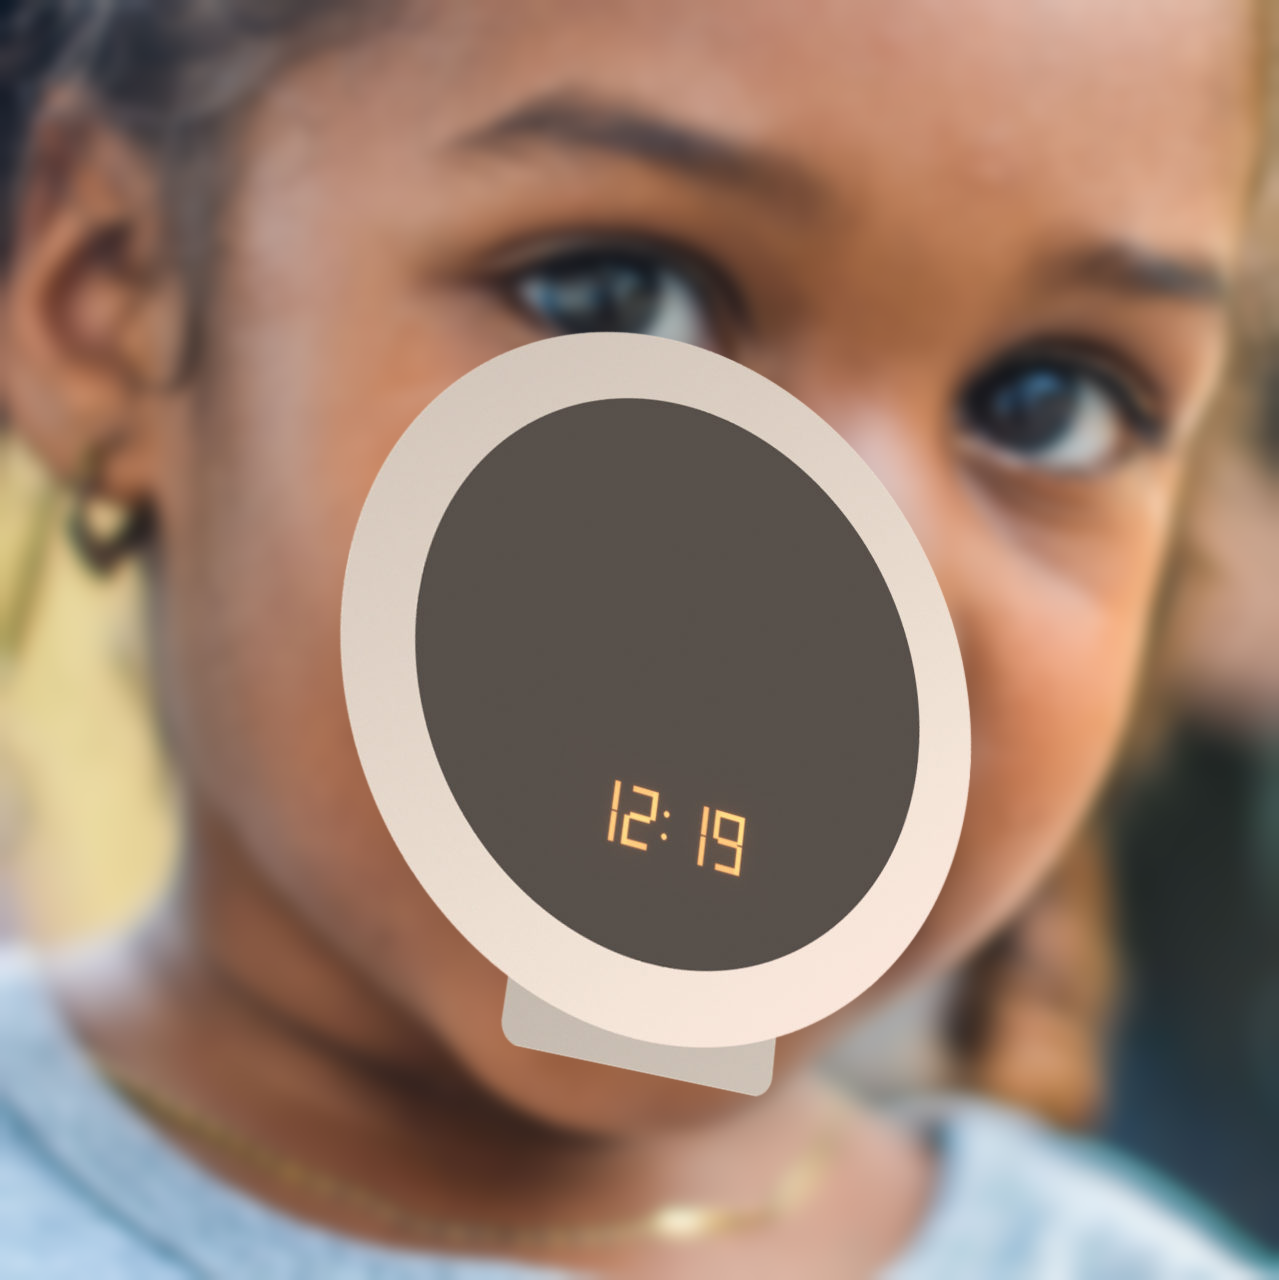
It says **12:19**
